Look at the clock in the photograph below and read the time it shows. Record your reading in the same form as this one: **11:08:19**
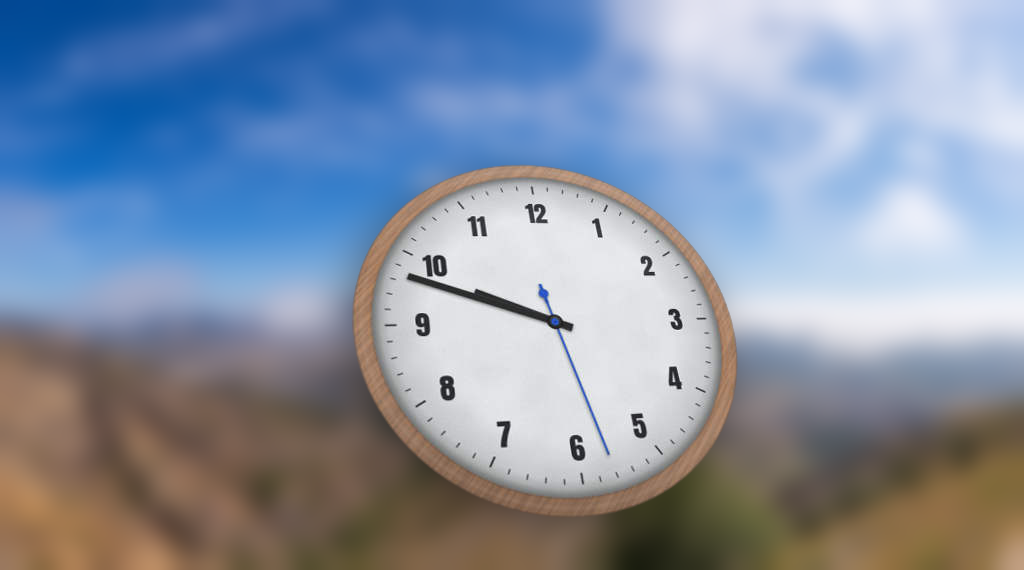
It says **9:48:28**
